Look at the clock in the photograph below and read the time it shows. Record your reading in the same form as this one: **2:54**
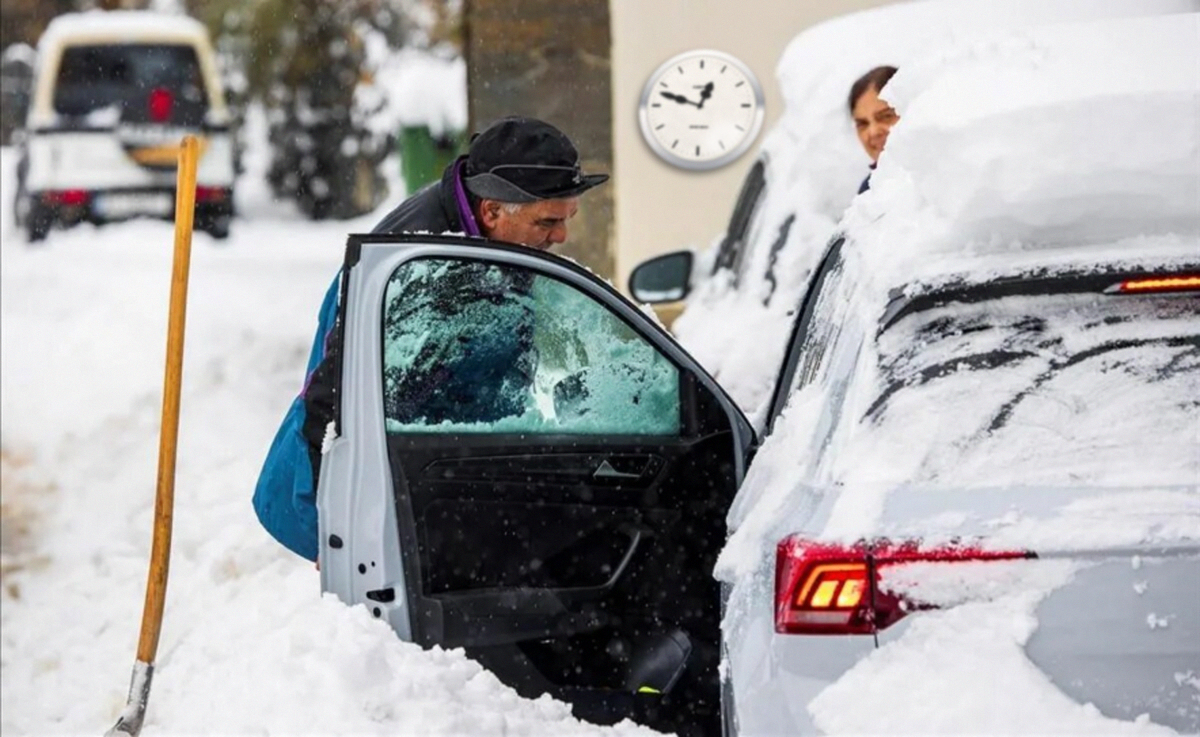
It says **12:48**
